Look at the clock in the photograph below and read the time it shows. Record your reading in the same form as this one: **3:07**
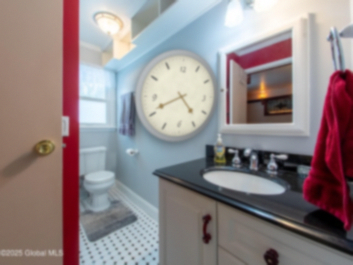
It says **4:41**
